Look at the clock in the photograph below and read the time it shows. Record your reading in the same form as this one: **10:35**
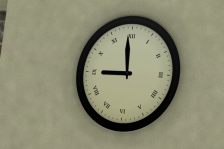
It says **8:59**
